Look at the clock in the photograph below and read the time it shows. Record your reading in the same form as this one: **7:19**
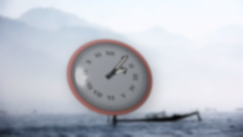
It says **2:06**
